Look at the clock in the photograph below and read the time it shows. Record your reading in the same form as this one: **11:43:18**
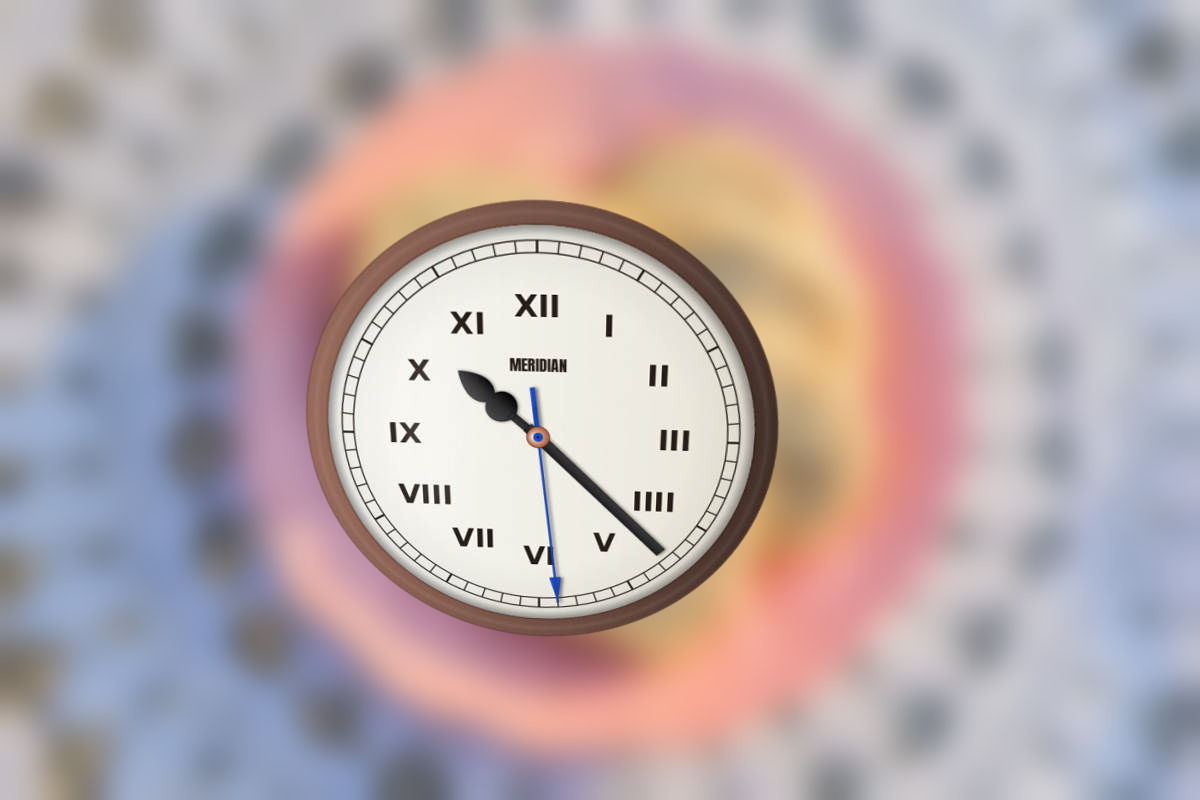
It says **10:22:29**
